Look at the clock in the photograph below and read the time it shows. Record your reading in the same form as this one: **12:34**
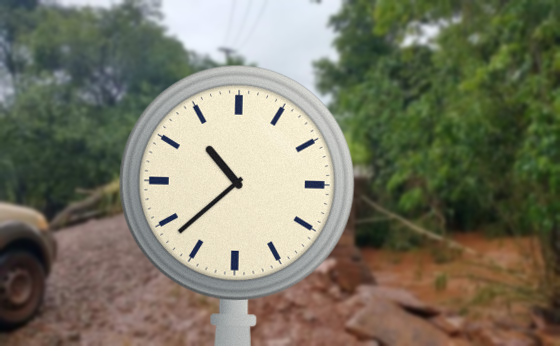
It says **10:38**
